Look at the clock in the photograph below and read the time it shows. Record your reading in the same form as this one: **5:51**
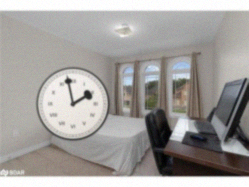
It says **1:58**
